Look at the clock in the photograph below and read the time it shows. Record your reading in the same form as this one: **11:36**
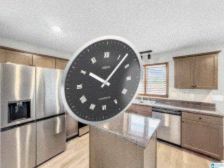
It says **10:07**
